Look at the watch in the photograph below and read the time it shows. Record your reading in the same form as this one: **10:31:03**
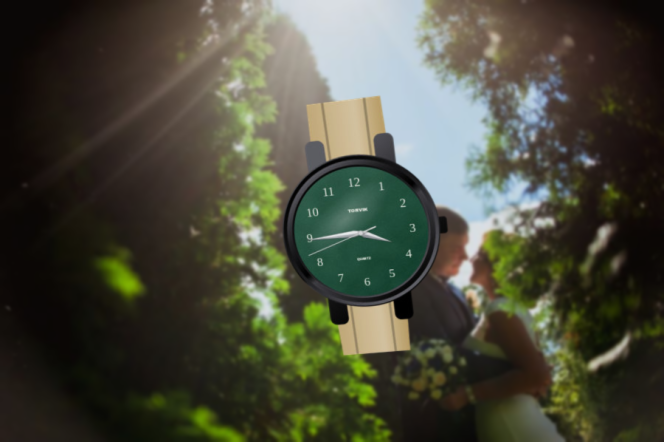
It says **3:44:42**
